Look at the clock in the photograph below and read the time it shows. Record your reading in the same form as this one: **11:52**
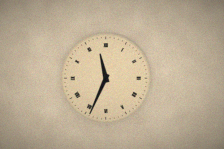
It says **11:34**
